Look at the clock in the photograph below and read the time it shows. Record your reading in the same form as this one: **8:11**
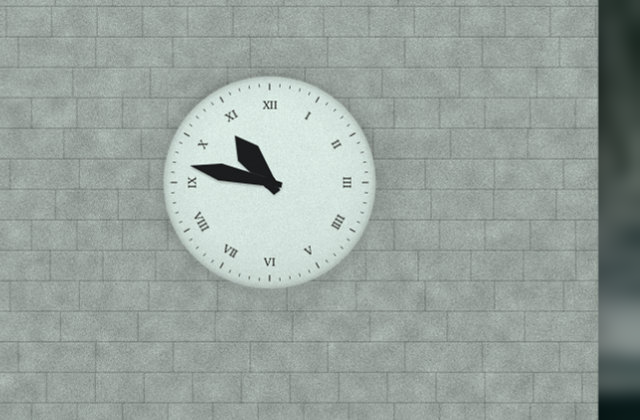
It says **10:47**
